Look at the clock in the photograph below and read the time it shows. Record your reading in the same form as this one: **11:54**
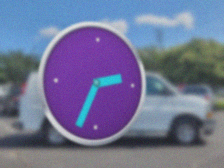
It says **2:34**
